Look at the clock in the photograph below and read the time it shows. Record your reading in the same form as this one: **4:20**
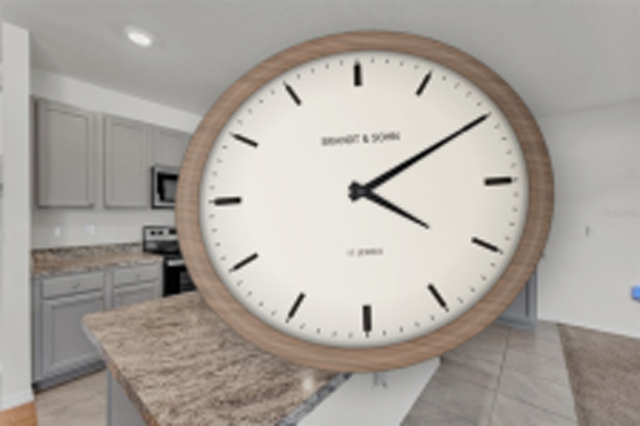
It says **4:10**
